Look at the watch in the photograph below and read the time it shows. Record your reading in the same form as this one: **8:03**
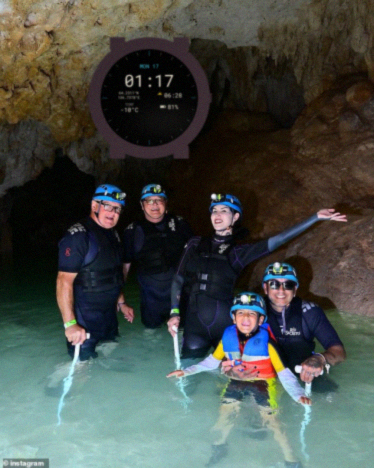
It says **1:17**
